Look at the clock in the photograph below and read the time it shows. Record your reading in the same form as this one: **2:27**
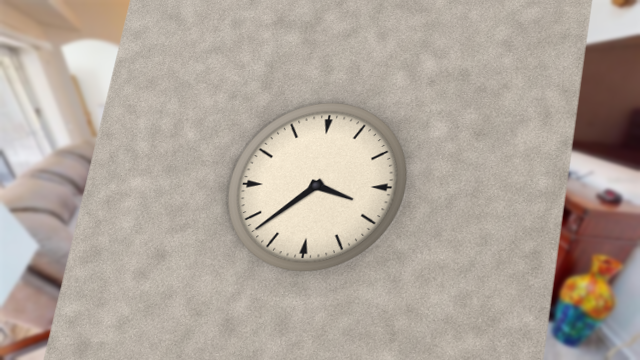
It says **3:38**
